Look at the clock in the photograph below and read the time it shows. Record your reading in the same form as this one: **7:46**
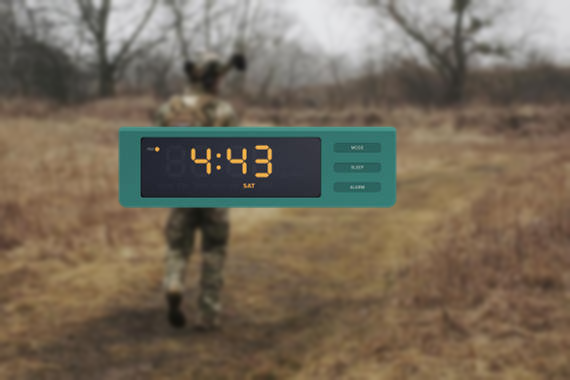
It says **4:43**
